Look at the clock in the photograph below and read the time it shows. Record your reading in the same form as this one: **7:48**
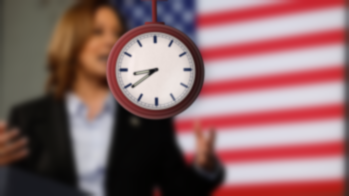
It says **8:39**
